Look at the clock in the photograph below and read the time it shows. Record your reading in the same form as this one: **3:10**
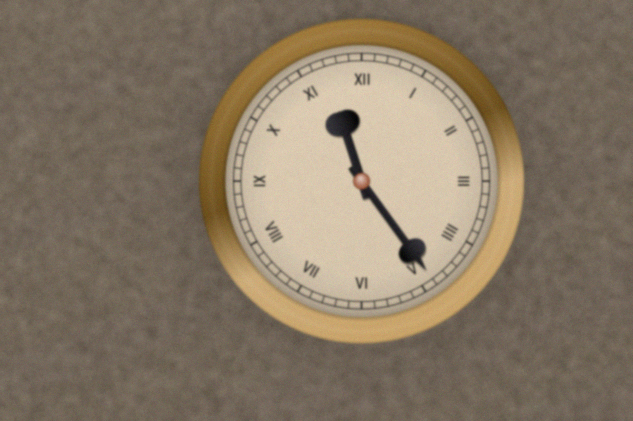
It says **11:24**
